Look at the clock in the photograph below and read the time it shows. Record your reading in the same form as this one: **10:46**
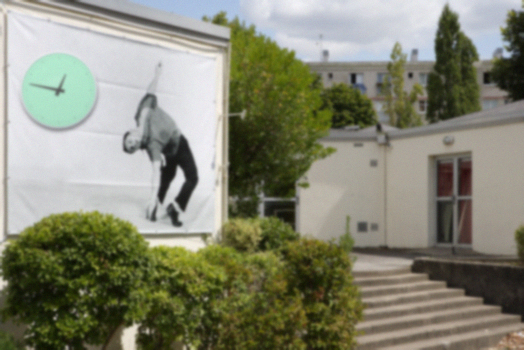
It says **12:47**
